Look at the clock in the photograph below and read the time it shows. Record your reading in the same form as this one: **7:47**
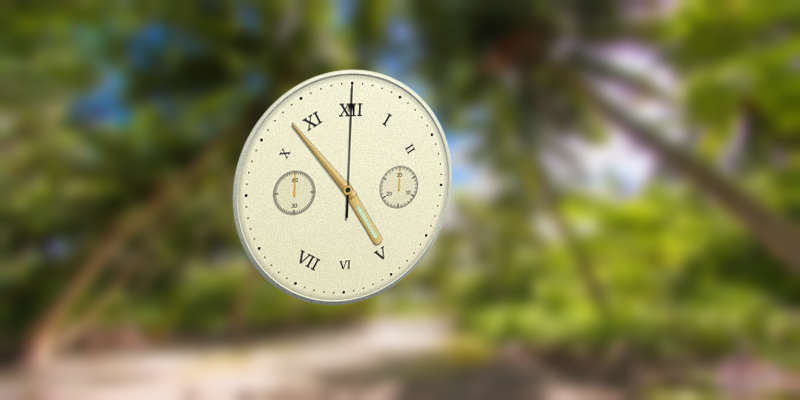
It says **4:53**
